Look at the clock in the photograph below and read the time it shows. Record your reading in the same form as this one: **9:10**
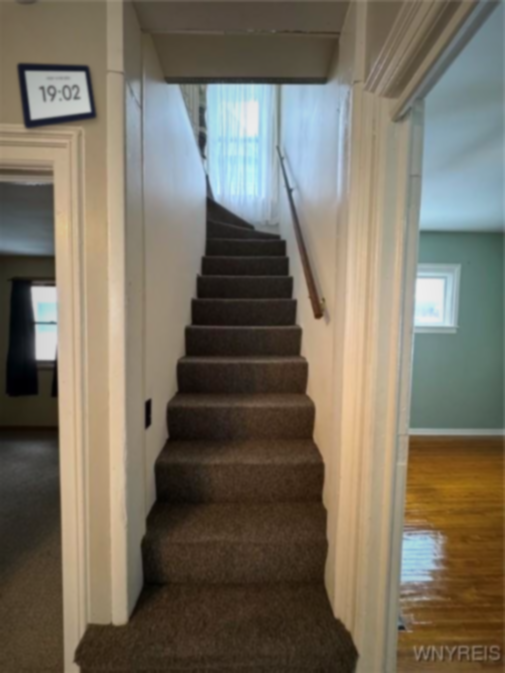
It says **19:02**
